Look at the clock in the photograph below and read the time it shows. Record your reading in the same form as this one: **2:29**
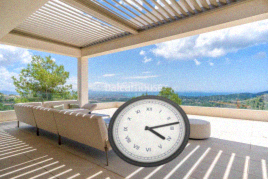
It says **4:13**
